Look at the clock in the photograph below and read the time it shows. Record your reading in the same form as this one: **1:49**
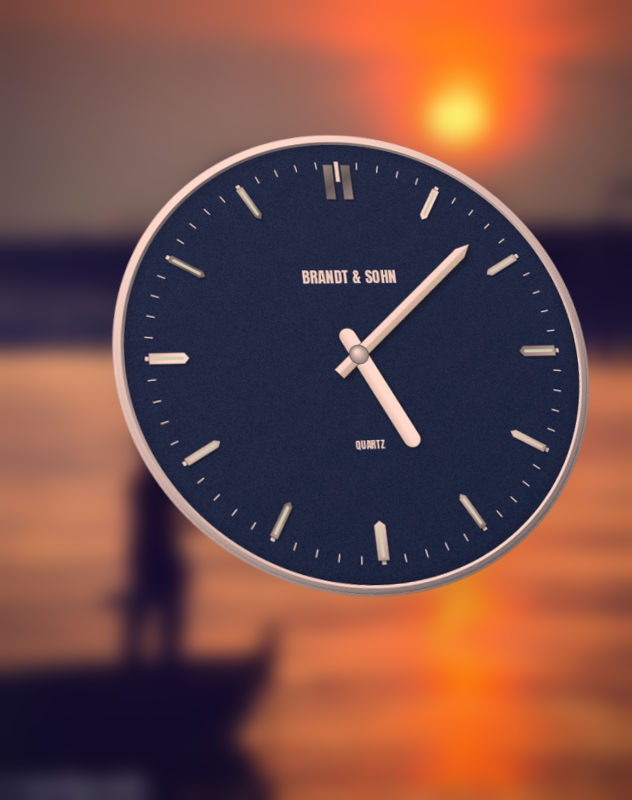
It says **5:08**
